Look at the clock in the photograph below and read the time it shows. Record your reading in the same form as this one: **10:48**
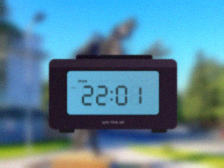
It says **22:01**
